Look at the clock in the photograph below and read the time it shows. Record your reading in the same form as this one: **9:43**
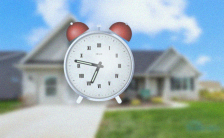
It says **6:47**
